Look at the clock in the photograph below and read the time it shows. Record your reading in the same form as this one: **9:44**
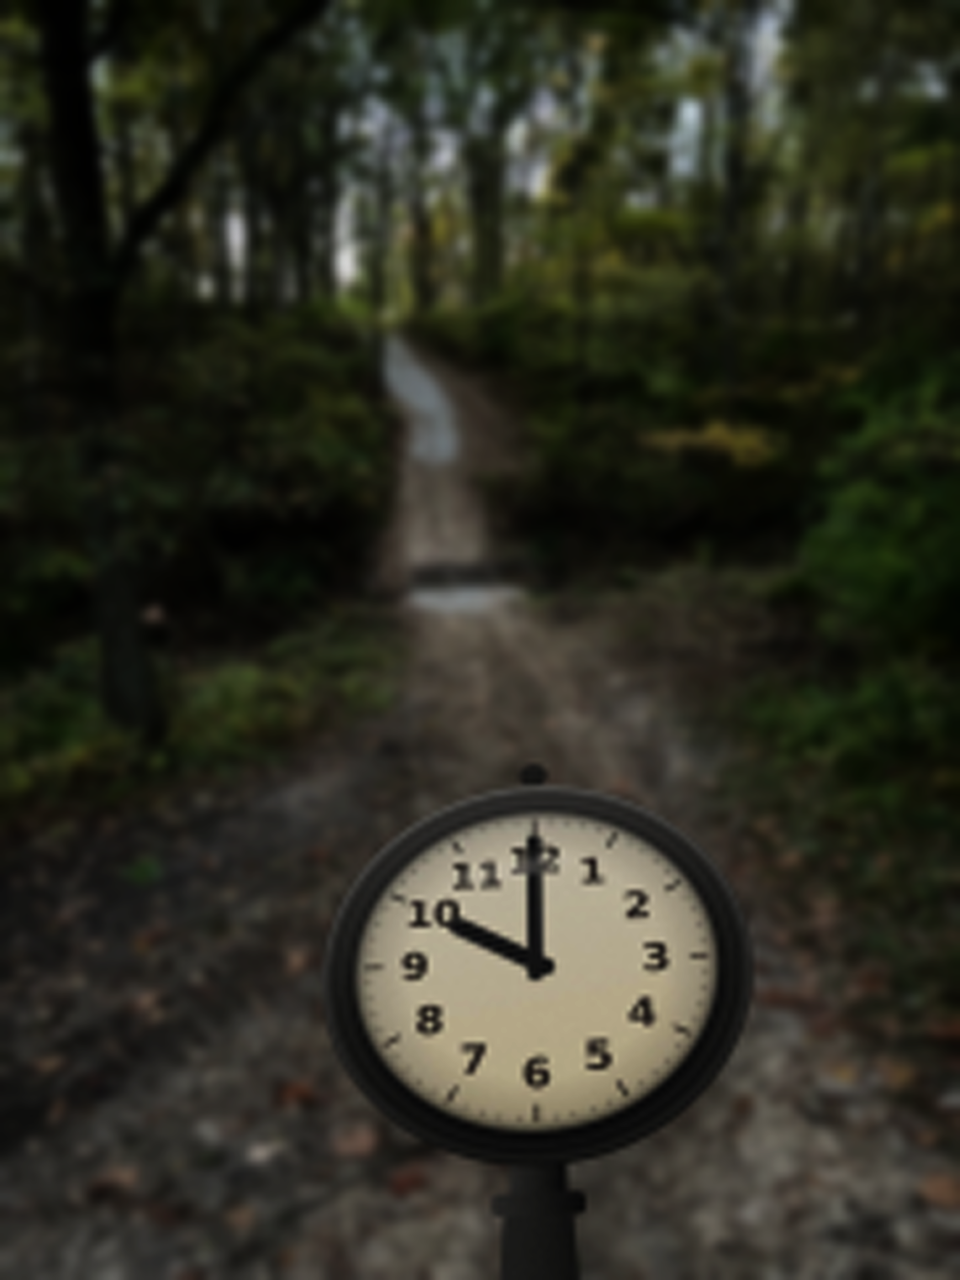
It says **10:00**
